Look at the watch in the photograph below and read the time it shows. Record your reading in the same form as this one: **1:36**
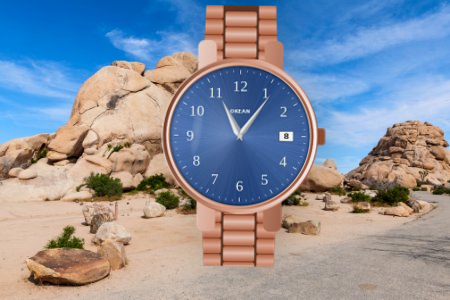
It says **11:06**
